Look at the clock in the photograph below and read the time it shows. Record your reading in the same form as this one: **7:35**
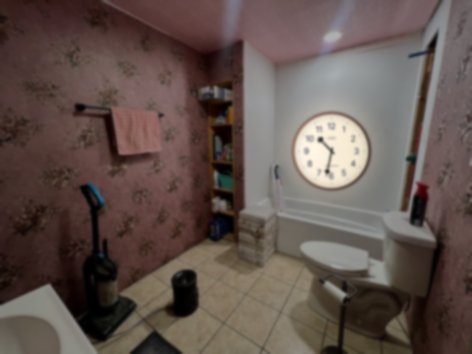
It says **10:32**
